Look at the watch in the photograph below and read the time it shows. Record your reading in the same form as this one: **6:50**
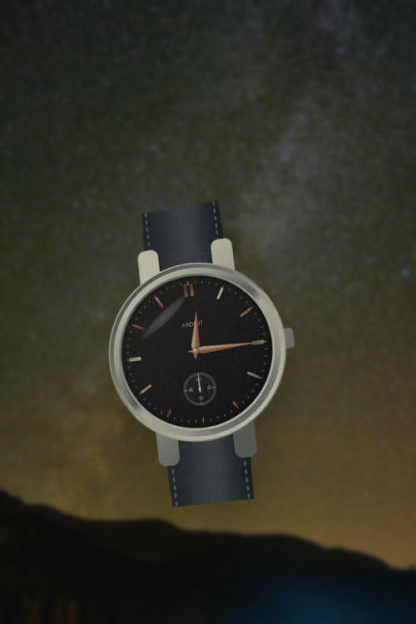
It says **12:15**
